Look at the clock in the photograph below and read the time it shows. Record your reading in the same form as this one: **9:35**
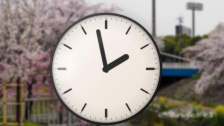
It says **1:58**
